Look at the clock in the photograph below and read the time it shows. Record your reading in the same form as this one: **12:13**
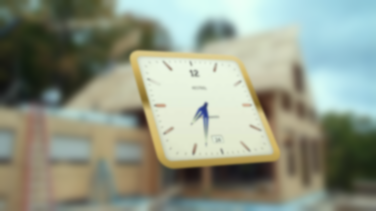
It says **7:33**
